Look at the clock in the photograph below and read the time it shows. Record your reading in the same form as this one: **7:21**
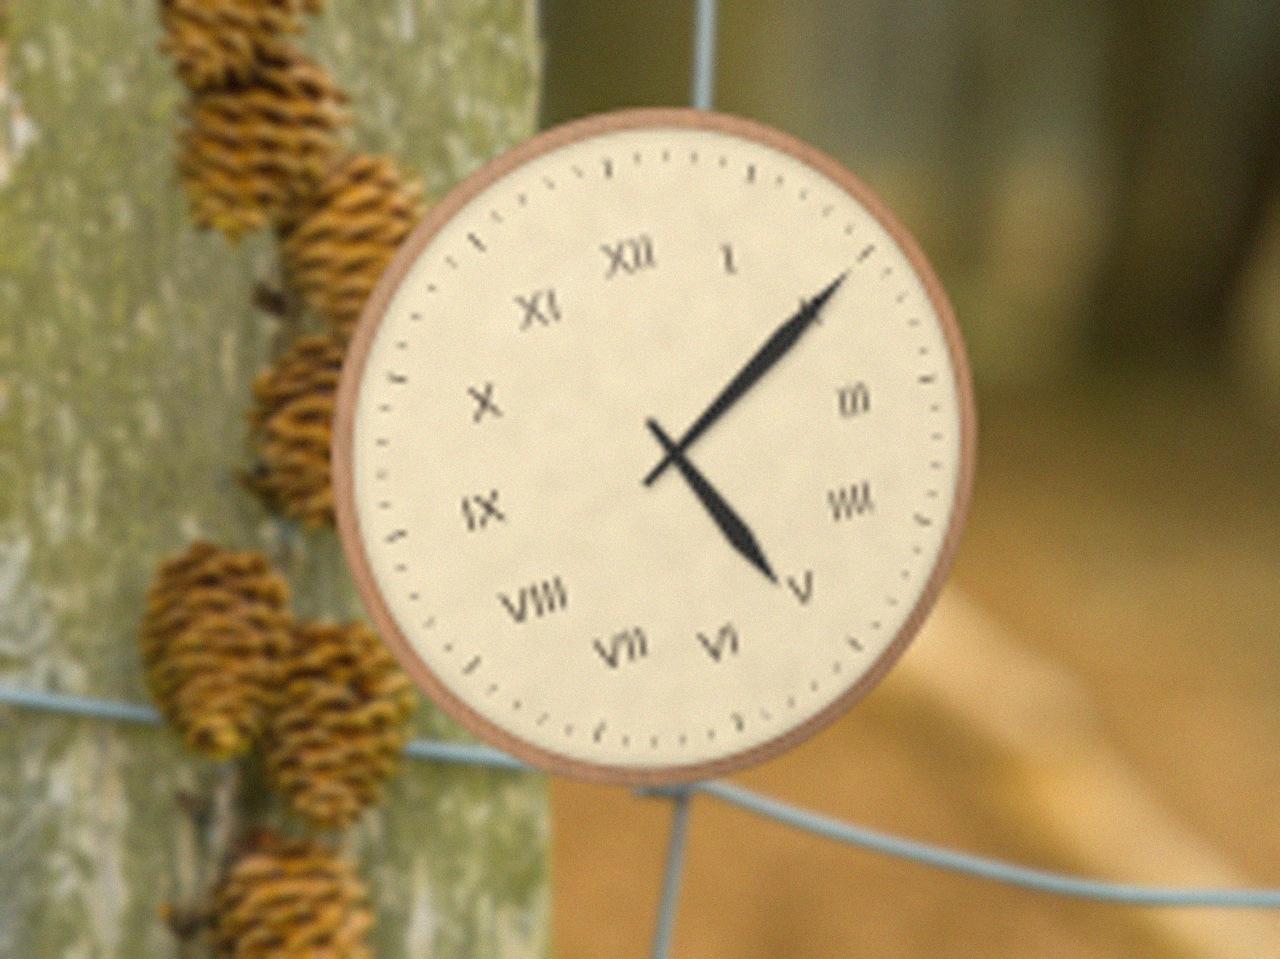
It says **5:10**
